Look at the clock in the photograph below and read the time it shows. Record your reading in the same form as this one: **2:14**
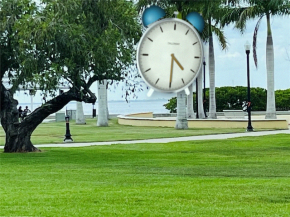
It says **4:30**
